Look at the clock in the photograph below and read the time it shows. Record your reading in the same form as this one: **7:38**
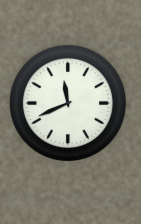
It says **11:41**
